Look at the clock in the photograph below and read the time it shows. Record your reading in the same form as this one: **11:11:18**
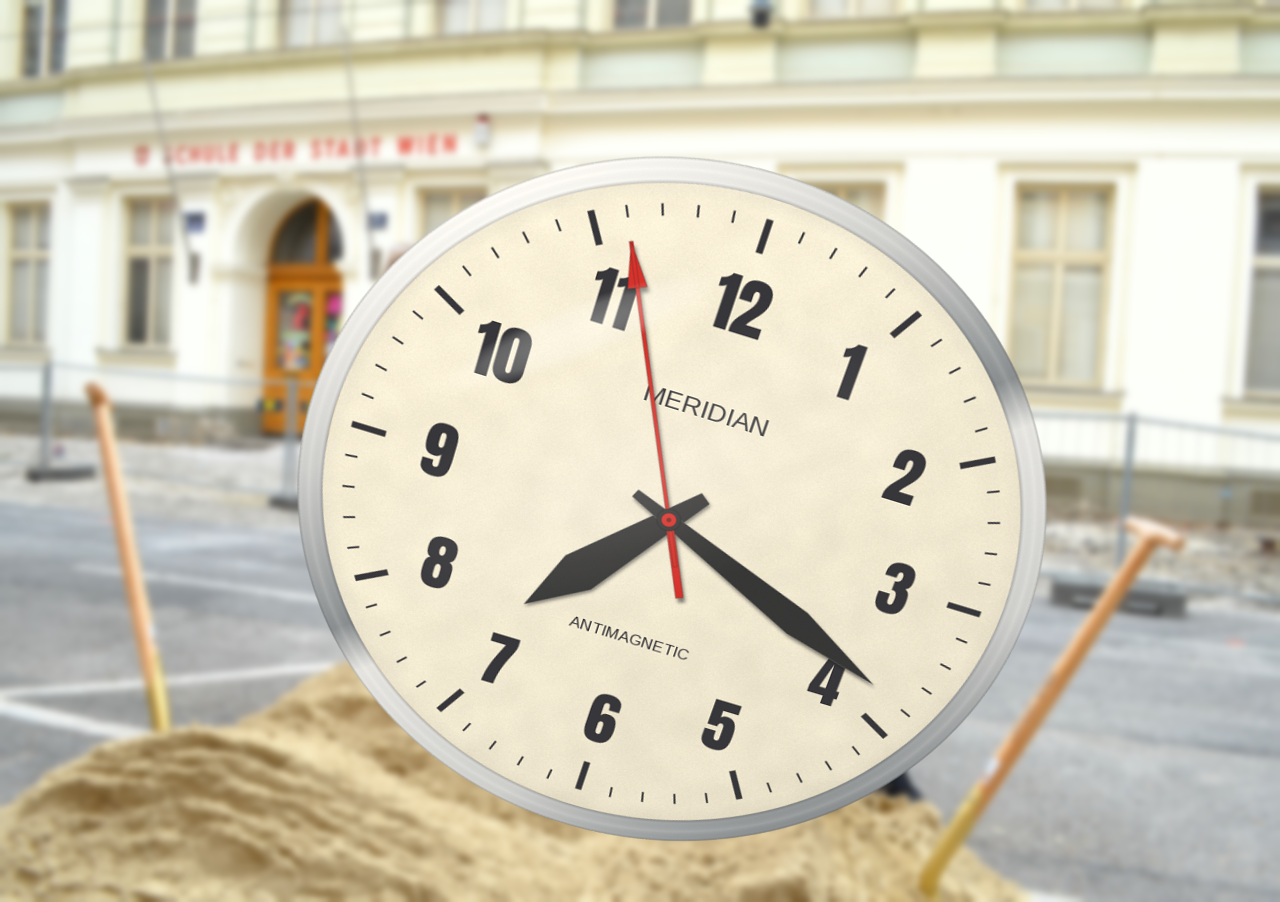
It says **7:18:56**
